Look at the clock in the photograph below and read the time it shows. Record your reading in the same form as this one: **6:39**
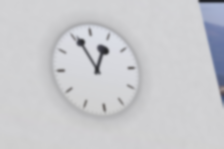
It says **12:56**
